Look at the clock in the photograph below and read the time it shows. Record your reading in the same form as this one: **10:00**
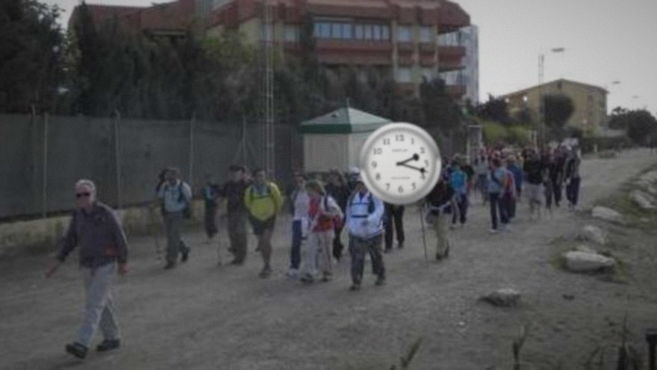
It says **2:18**
